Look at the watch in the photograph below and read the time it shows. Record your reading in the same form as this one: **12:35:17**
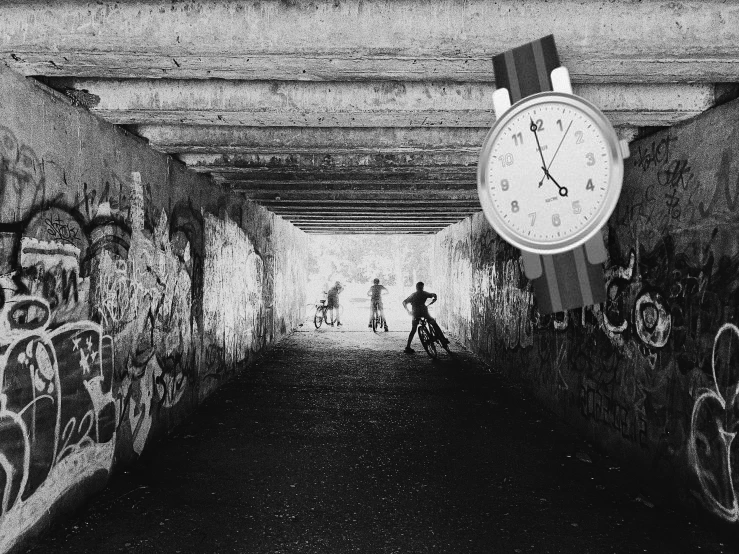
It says **4:59:07**
